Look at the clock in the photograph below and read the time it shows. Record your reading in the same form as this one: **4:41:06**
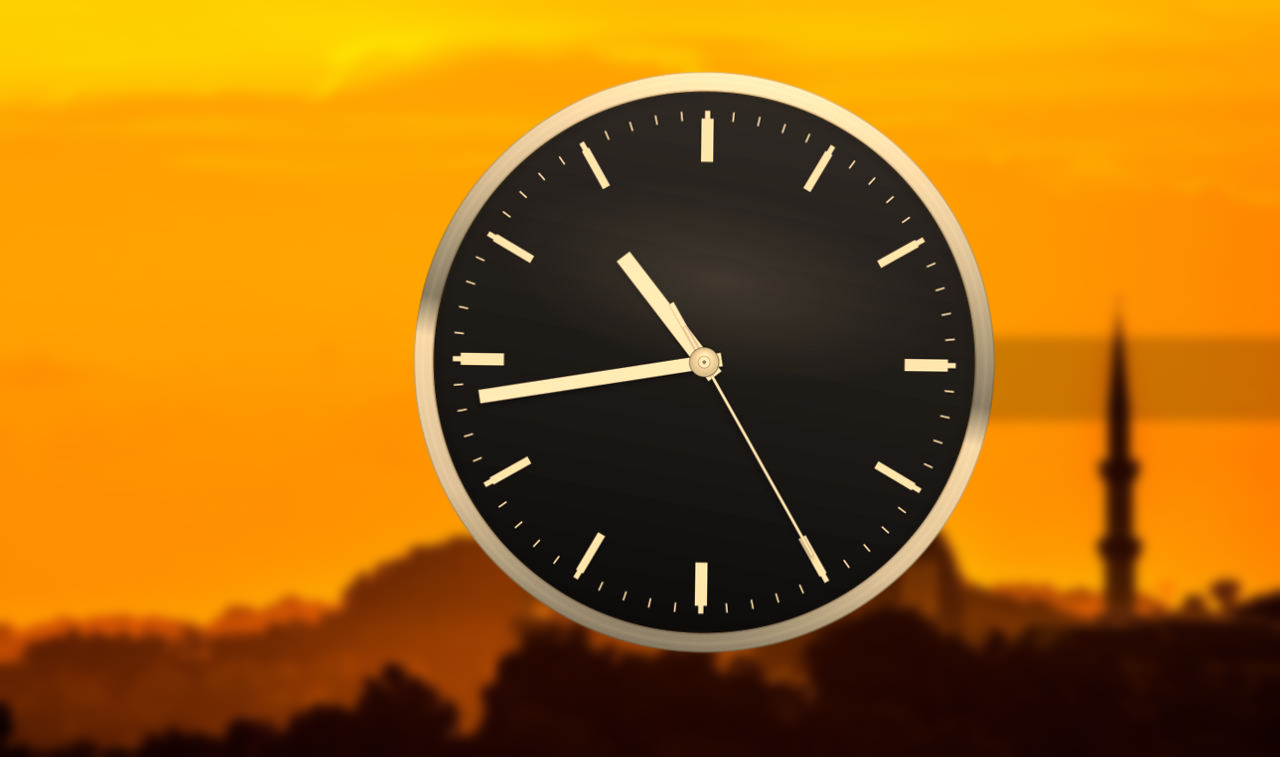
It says **10:43:25**
